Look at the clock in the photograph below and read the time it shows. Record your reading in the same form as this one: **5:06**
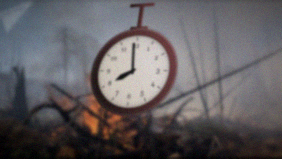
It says **7:59**
